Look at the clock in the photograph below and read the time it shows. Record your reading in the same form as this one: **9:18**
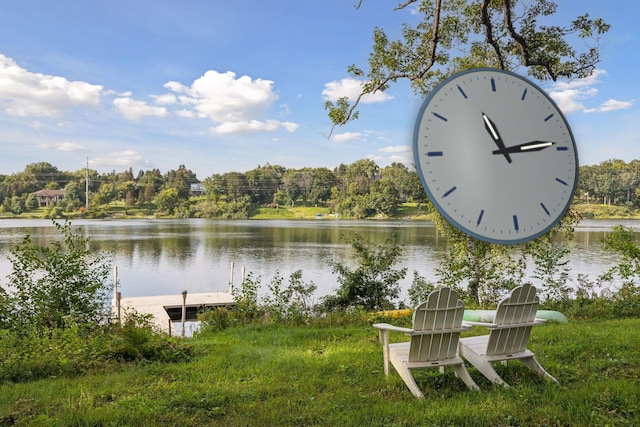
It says **11:14**
